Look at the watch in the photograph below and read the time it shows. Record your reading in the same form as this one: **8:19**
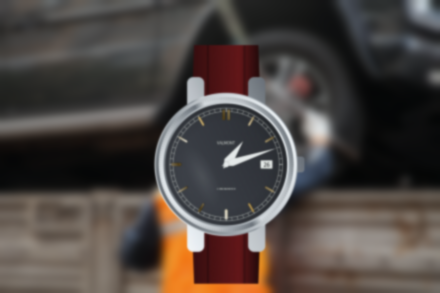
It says **1:12**
